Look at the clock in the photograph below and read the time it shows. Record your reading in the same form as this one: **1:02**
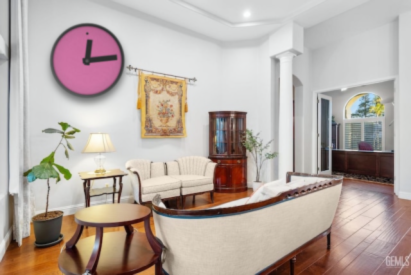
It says **12:14**
